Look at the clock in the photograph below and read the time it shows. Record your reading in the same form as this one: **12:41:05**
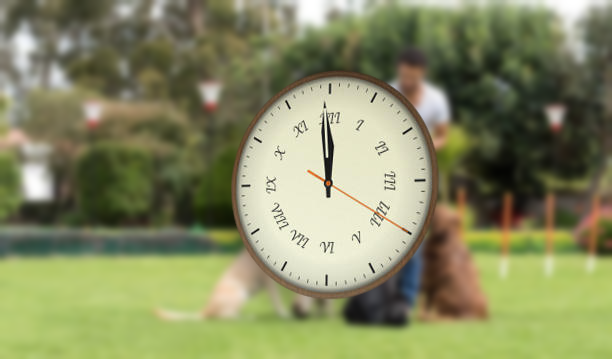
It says **11:59:20**
